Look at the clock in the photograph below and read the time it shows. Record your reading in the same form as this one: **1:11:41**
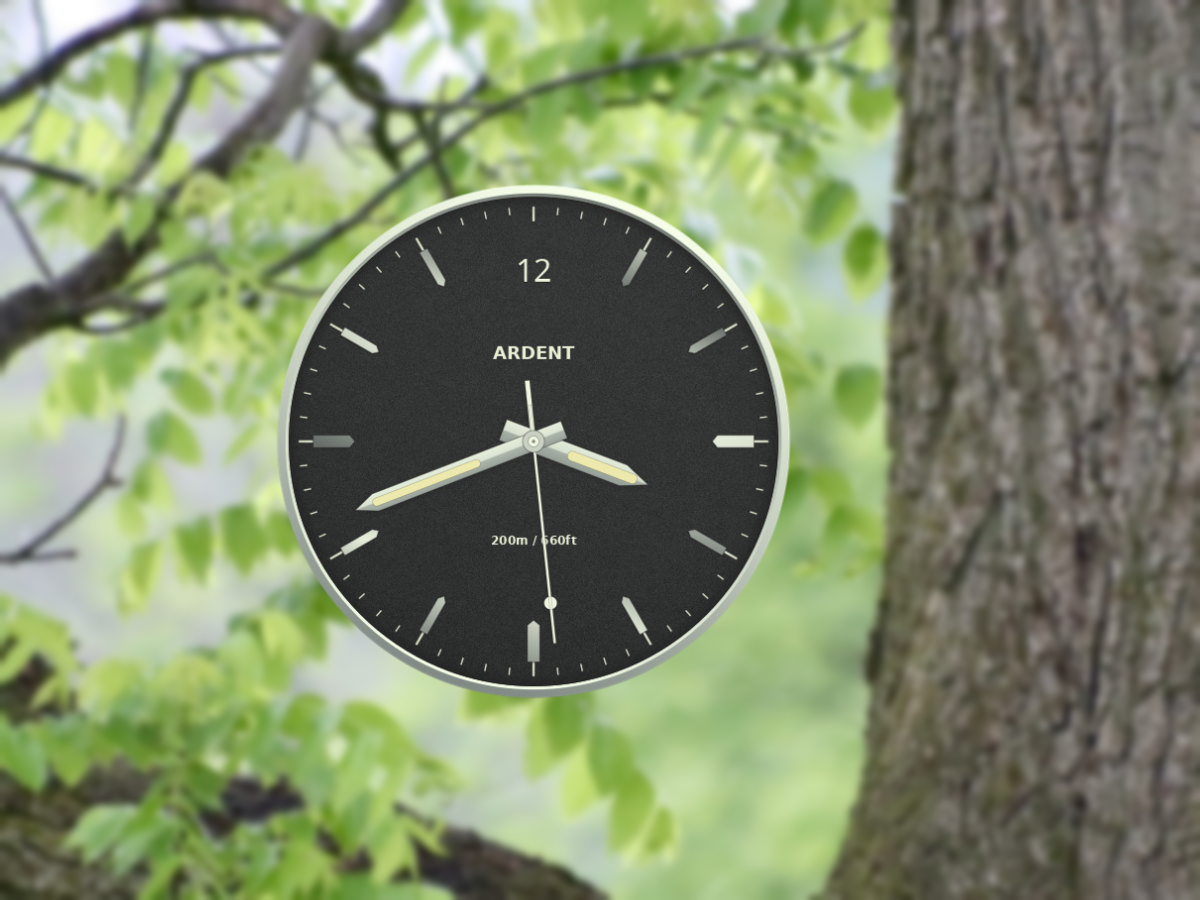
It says **3:41:29**
